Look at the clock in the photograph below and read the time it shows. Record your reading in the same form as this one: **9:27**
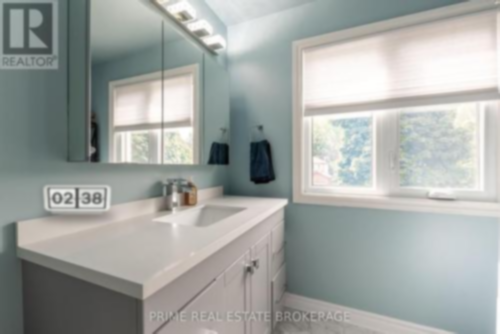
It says **2:38**
